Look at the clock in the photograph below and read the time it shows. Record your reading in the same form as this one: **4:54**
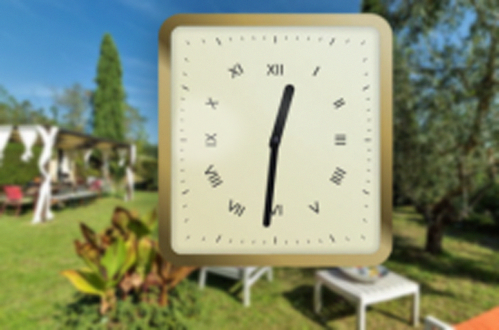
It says **12:31**
